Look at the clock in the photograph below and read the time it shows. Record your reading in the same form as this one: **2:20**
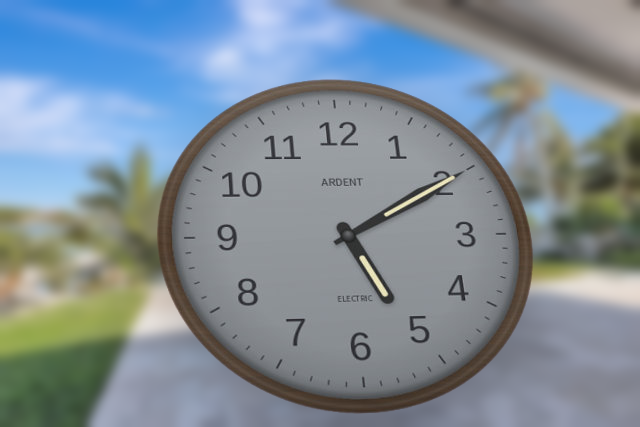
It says **5:10**
